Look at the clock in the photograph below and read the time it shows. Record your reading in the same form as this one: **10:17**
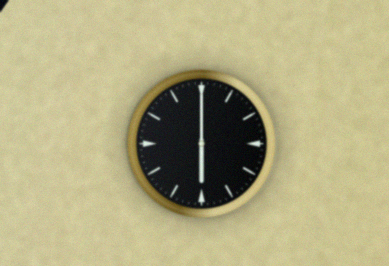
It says **6:00**
